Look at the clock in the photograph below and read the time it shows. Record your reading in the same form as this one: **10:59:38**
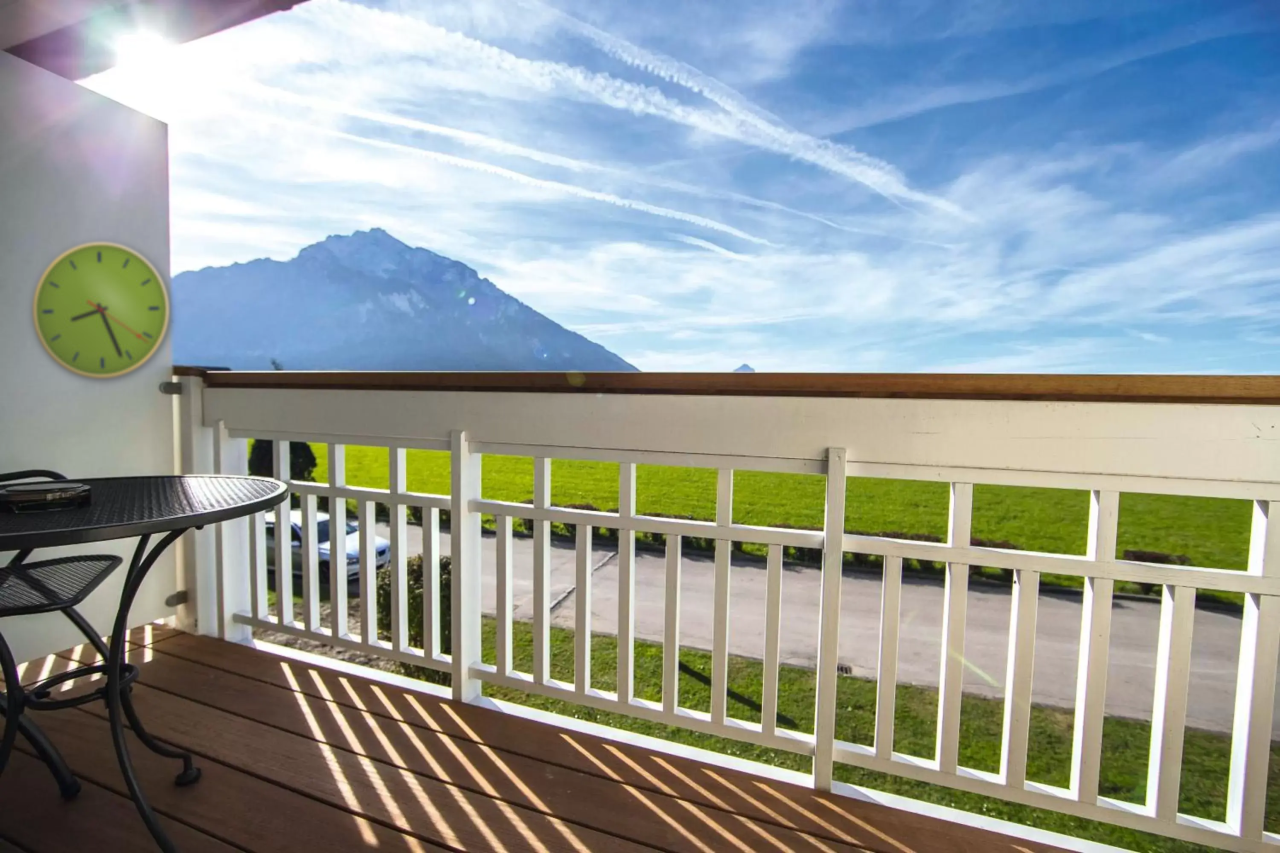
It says **8:26:21**
